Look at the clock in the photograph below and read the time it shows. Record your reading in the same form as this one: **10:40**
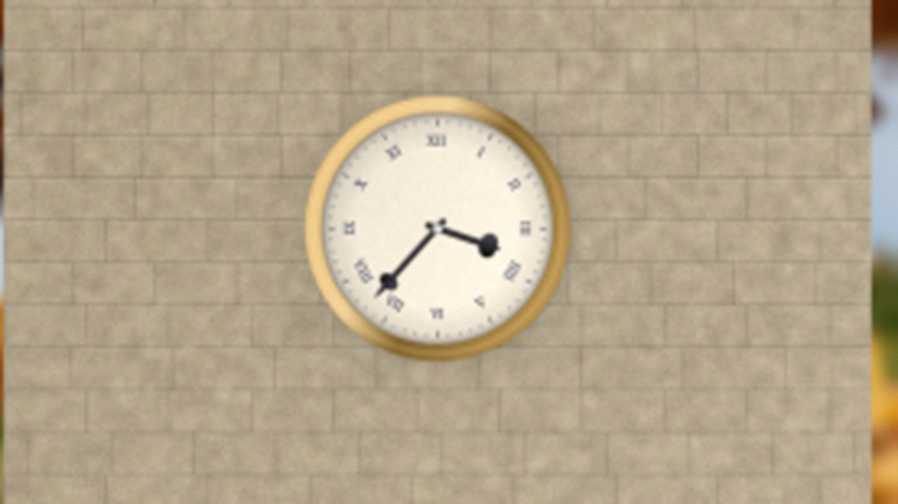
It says **3:37**
